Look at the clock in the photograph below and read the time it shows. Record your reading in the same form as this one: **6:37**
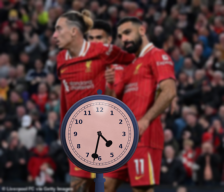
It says **4:32**
